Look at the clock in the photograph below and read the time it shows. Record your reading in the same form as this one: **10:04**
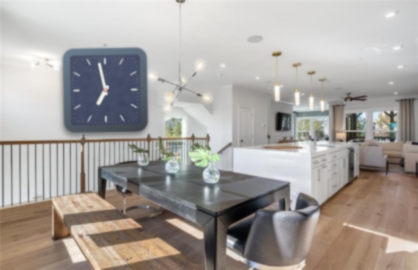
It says **6:58**
